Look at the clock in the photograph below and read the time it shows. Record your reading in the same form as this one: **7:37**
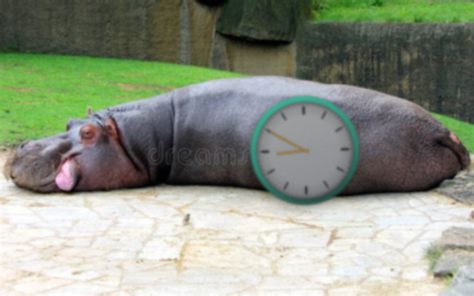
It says **8:50**
